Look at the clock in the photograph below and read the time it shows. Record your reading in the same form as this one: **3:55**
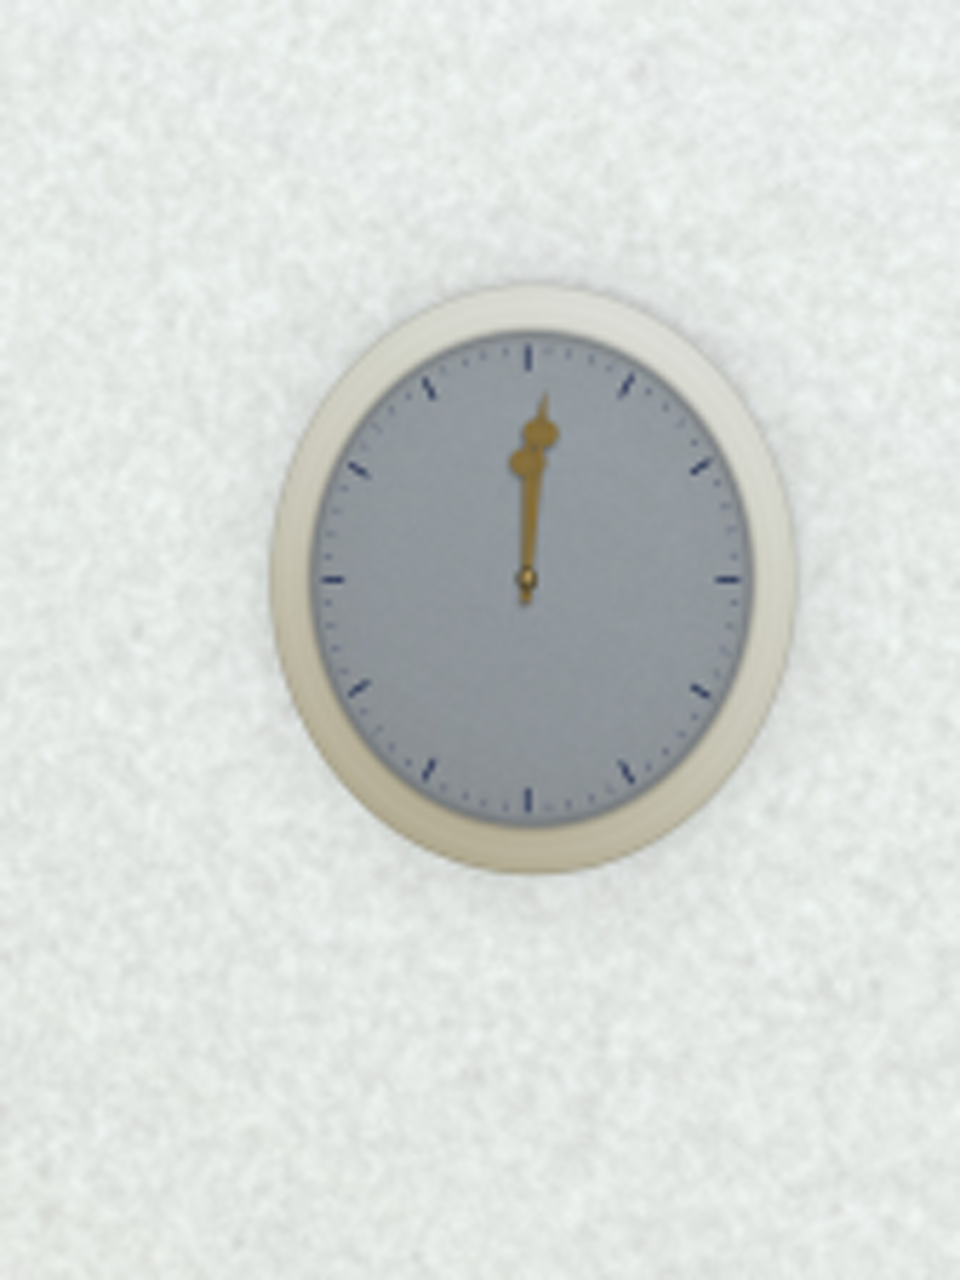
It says **12:01**
